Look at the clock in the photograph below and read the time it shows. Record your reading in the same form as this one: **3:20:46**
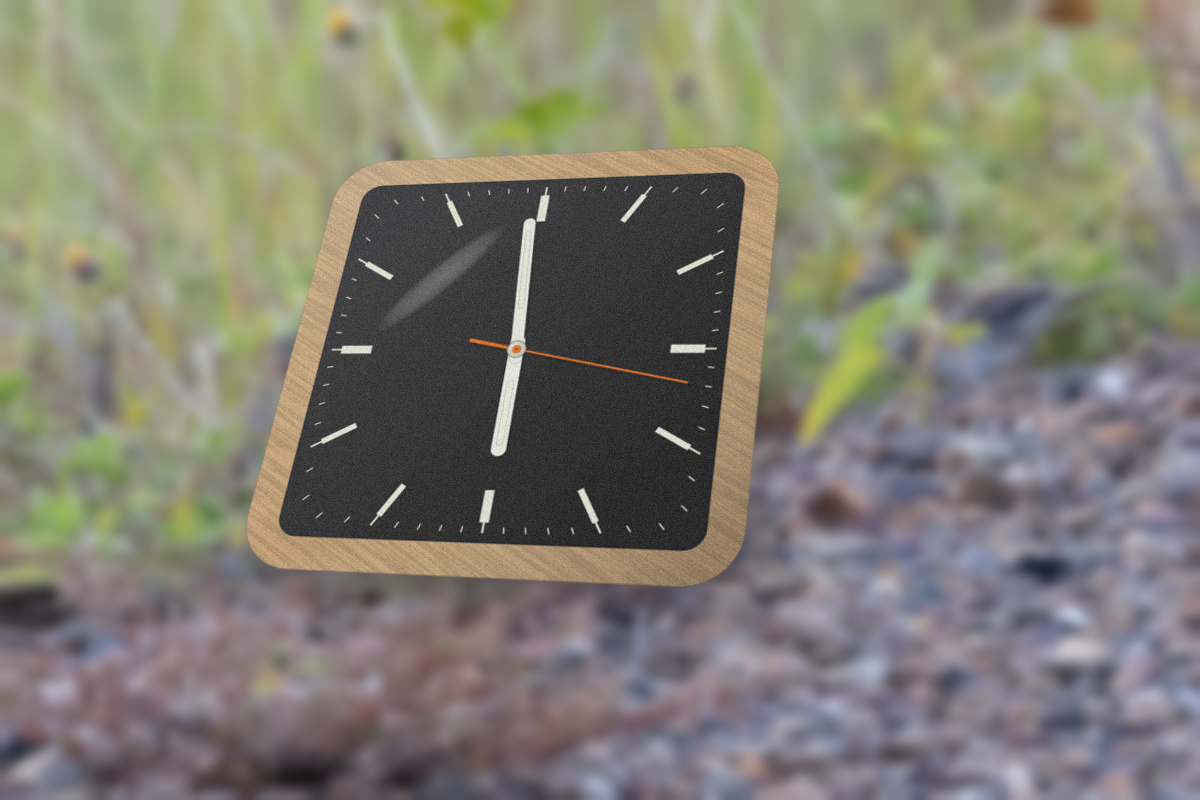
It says **5:59:17**
